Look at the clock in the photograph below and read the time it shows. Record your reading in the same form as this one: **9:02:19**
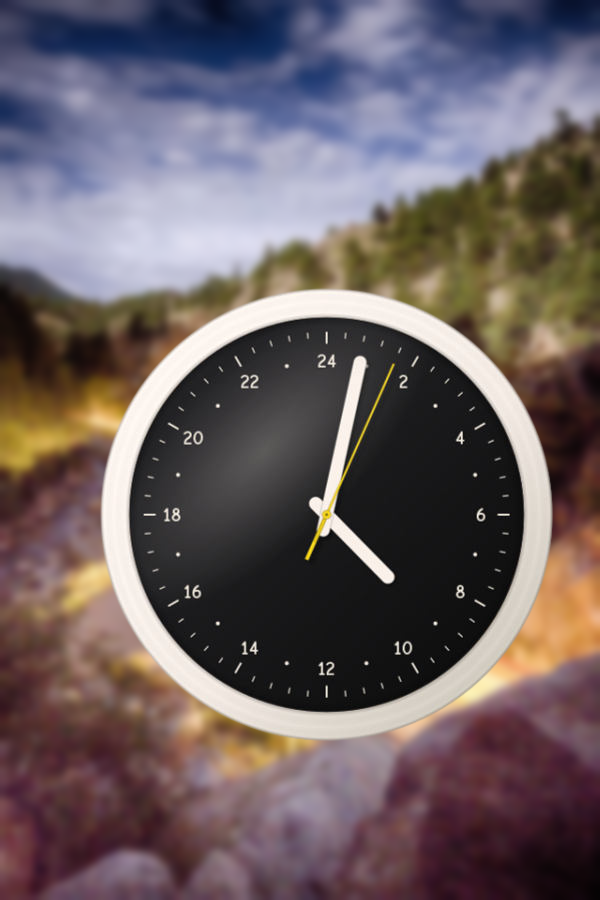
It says **9:02:04**
